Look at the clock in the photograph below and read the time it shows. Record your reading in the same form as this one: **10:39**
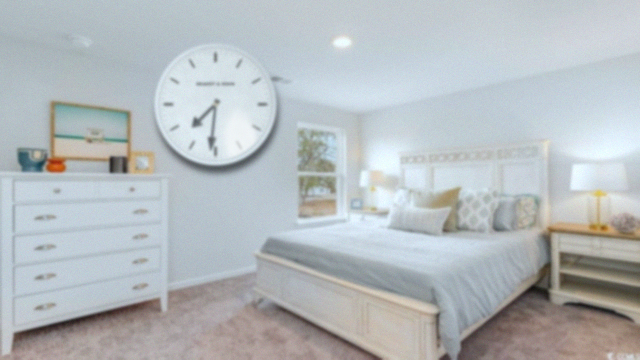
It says **7:31**
